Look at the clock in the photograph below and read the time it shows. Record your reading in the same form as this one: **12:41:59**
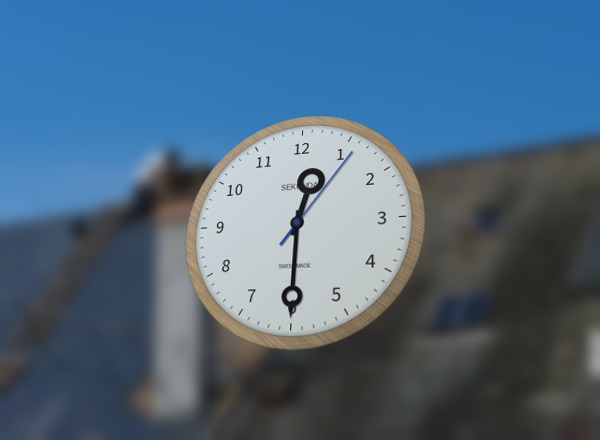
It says **12:30:06**
